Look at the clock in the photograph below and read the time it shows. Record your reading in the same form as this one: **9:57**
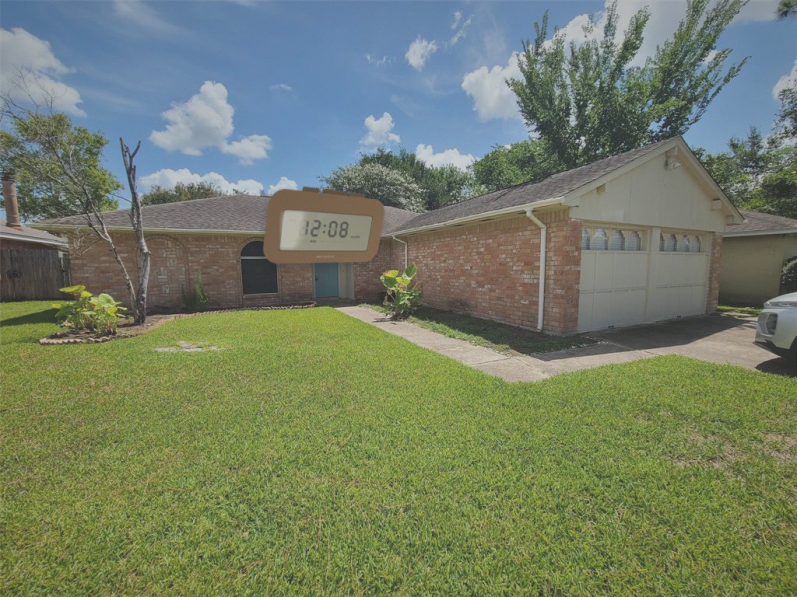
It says **12:08**
